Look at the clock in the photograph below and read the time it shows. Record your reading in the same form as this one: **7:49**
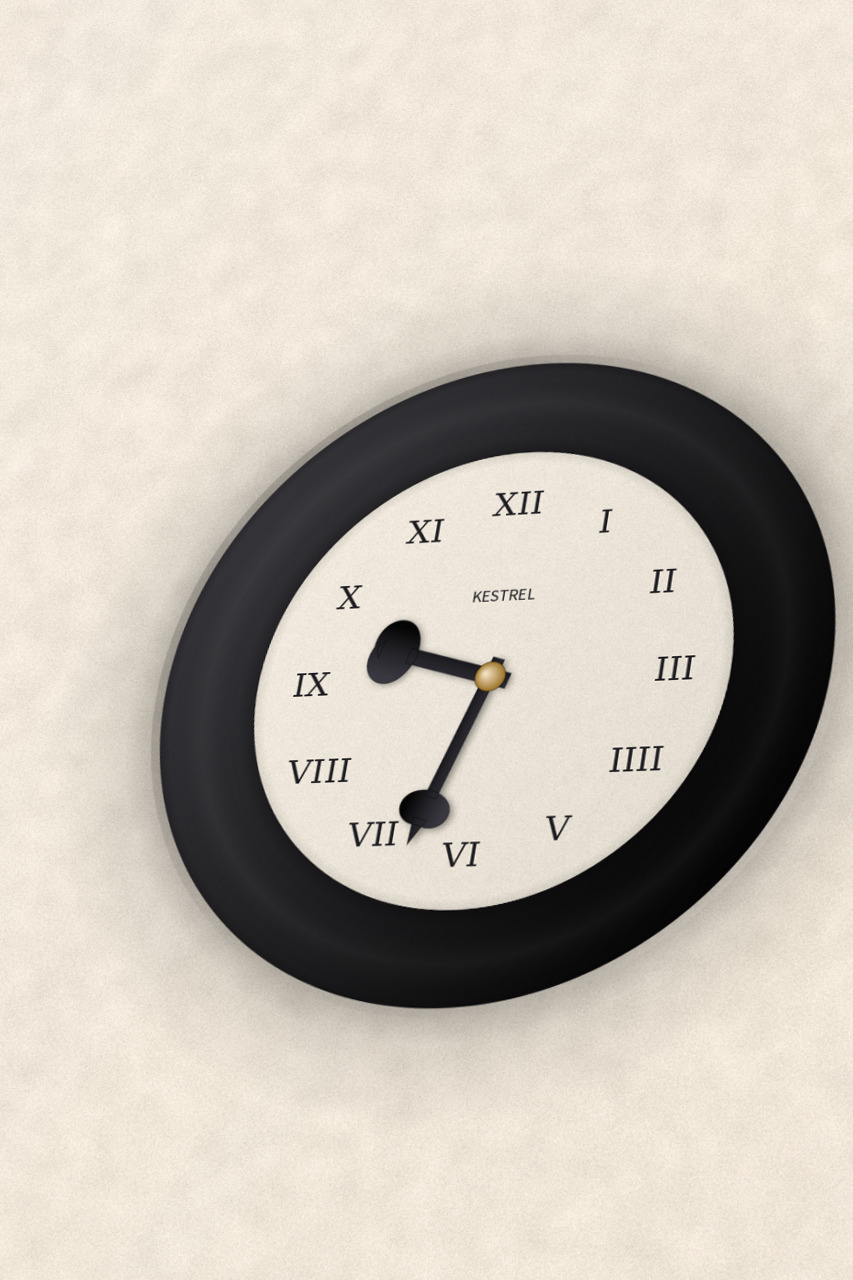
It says **9:33**
